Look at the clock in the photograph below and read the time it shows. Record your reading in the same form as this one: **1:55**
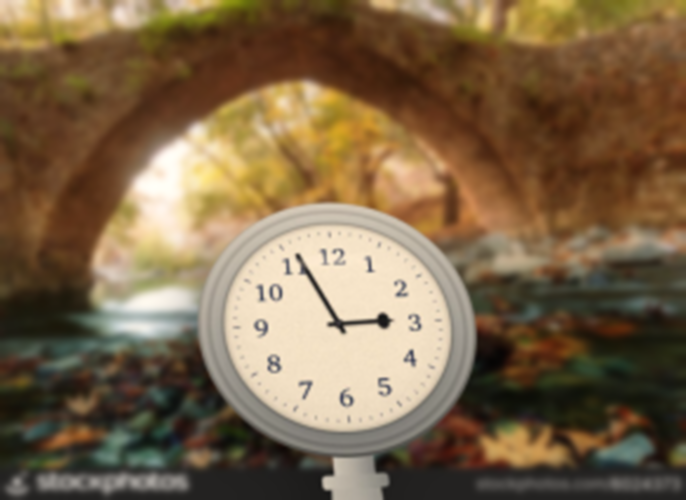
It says **2:56**
